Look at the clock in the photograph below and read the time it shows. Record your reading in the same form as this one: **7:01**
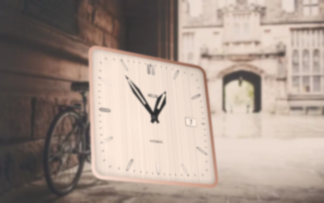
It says **12:54**
